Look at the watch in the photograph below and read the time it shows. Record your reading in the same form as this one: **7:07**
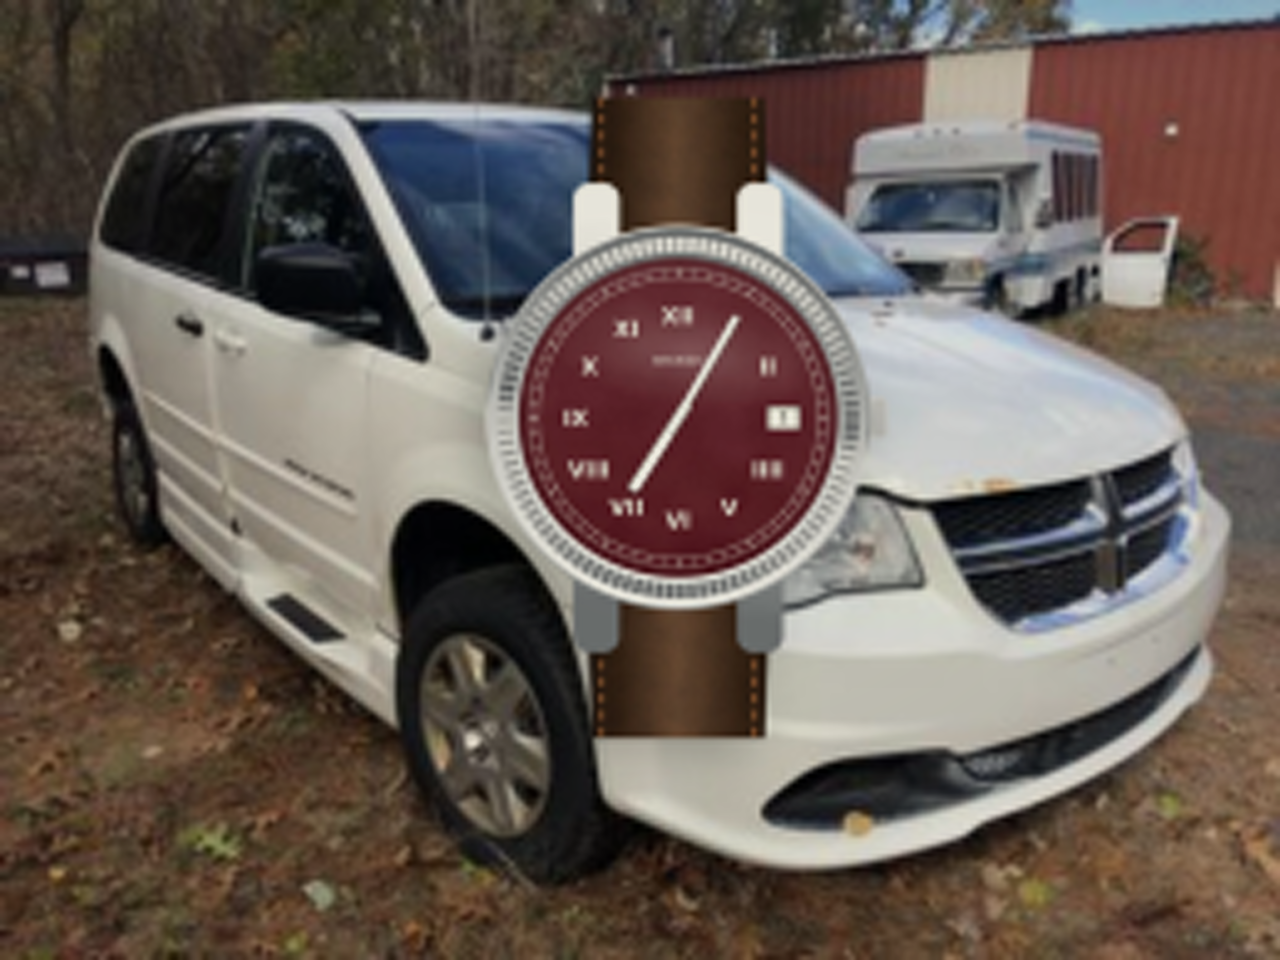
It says **7:05**
